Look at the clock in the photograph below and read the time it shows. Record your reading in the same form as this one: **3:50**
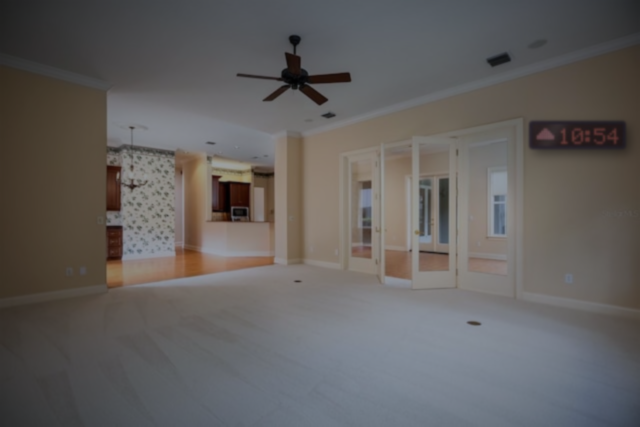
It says **10:54**
